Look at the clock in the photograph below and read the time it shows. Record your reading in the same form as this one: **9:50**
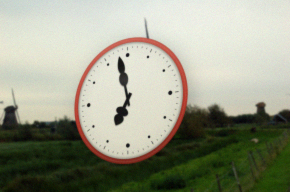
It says **6:58**
